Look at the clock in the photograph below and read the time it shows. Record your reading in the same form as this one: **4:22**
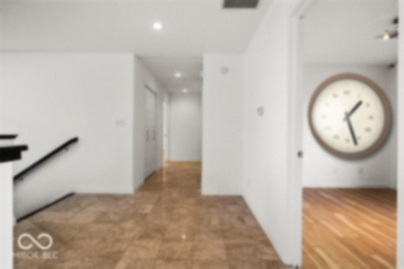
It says **1:27**
